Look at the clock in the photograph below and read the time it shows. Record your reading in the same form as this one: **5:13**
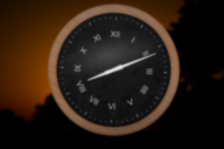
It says **8:11**
